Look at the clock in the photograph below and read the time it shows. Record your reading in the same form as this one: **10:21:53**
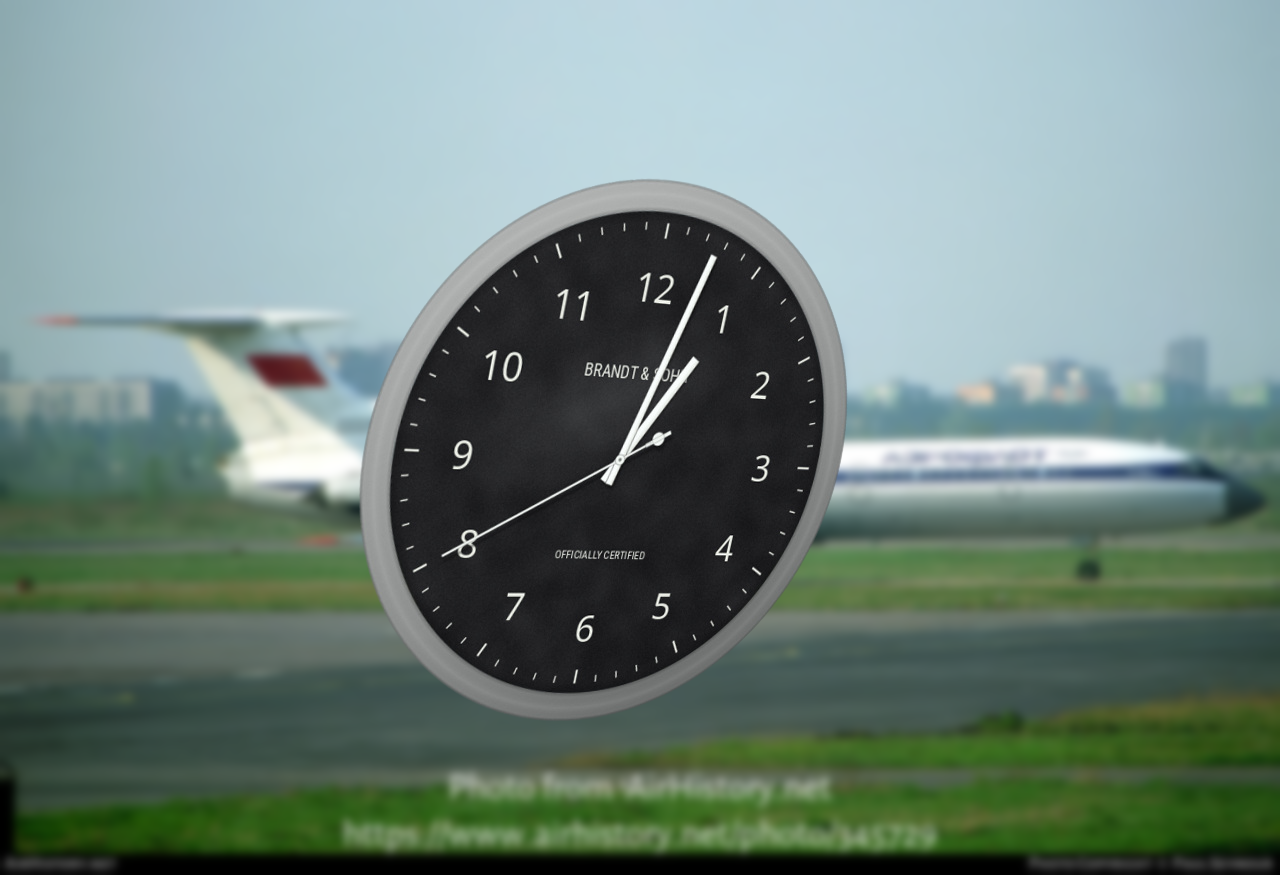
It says **1:02:40**
